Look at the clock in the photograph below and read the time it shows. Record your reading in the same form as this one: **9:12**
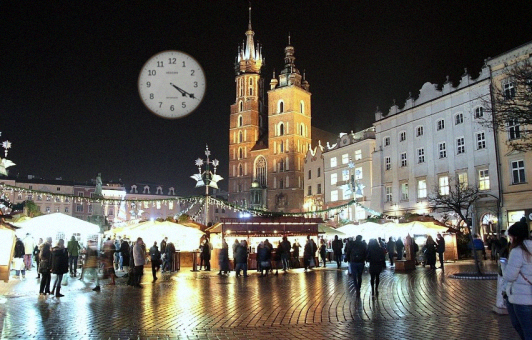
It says **4:20**
